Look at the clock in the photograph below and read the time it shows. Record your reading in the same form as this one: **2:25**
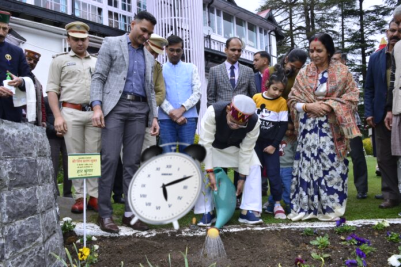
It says **5:11**
